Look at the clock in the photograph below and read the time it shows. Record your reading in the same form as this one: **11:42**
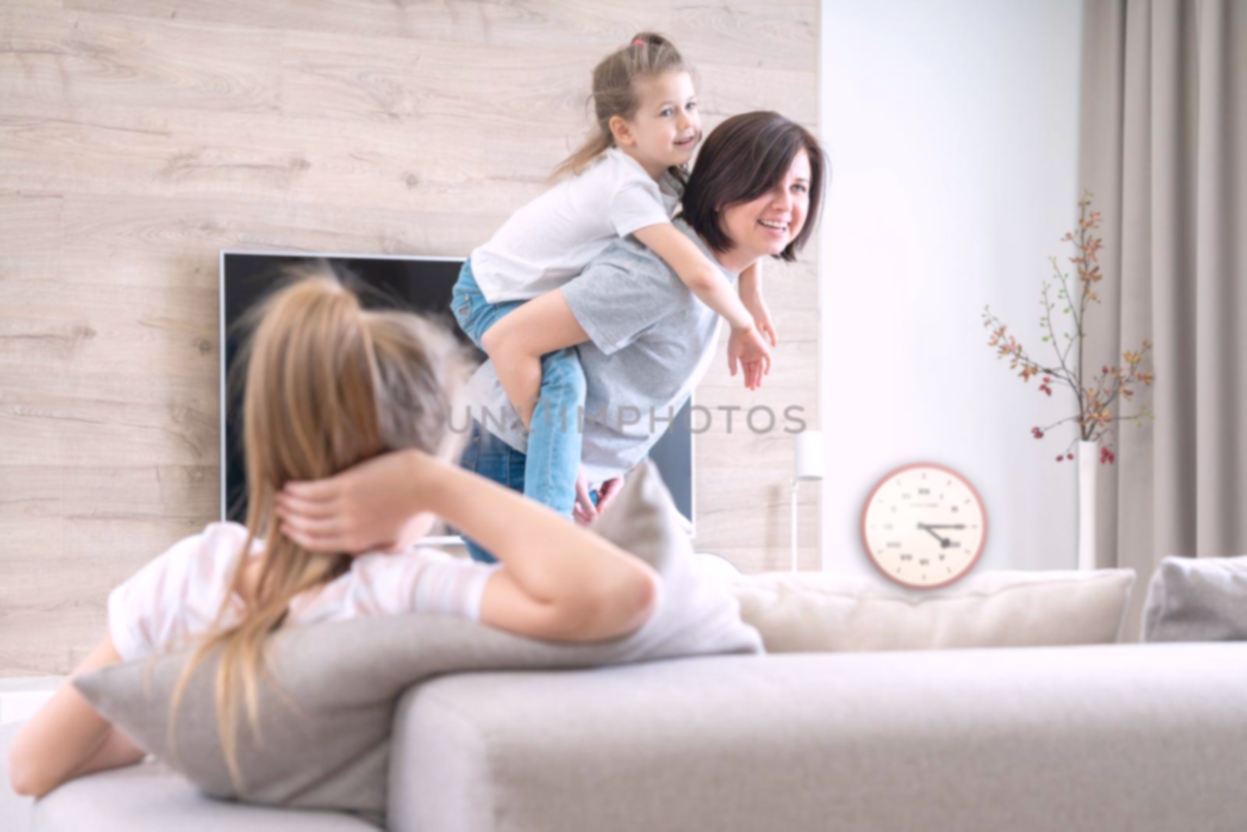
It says **4:15**
